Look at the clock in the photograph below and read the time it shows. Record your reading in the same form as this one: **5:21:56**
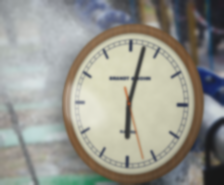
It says **6:02:27**
